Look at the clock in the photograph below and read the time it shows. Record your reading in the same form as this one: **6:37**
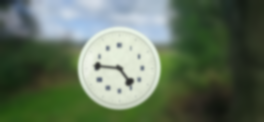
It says **4:46**
